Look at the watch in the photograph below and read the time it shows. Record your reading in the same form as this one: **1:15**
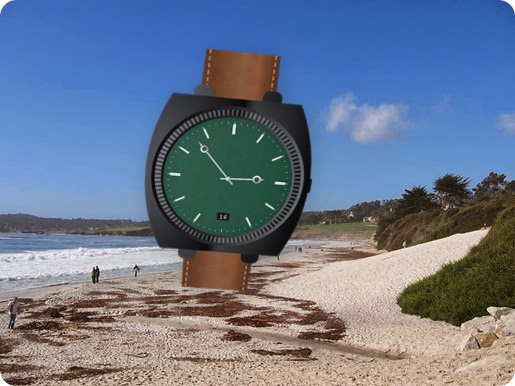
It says **2:53**
